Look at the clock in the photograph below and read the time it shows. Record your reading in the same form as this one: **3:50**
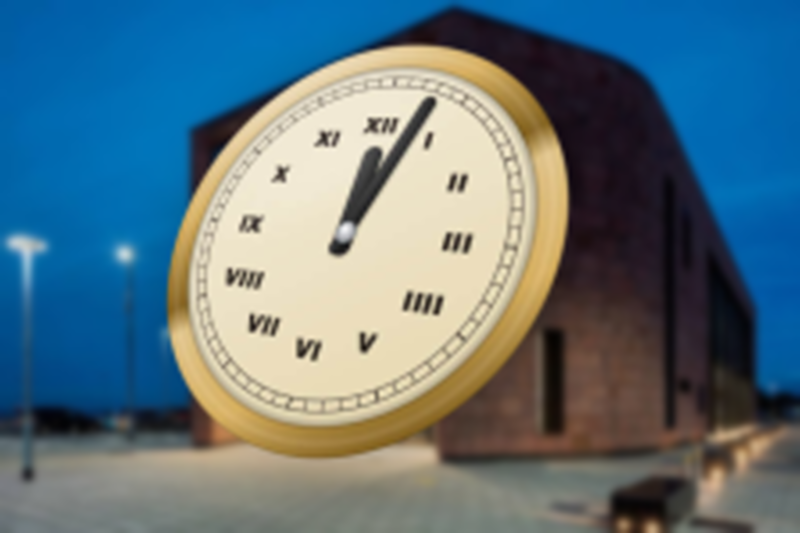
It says **12:03**
